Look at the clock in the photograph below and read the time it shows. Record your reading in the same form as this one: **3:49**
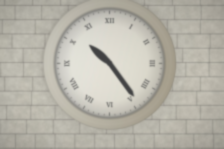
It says **10:24**
